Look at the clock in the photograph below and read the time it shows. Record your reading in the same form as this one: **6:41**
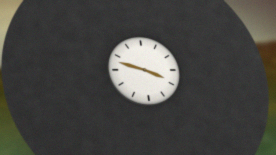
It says **3:48**
